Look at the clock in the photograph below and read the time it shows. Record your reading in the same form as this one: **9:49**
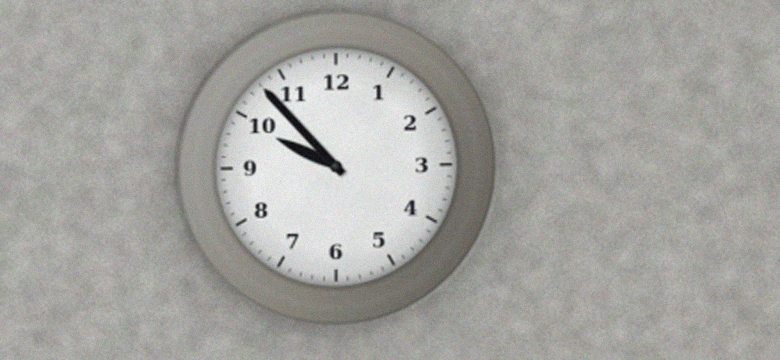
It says **9:53**
